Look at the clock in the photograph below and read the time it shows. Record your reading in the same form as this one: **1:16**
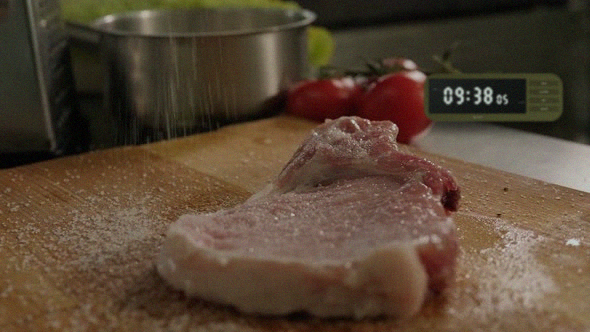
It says **9:38**
